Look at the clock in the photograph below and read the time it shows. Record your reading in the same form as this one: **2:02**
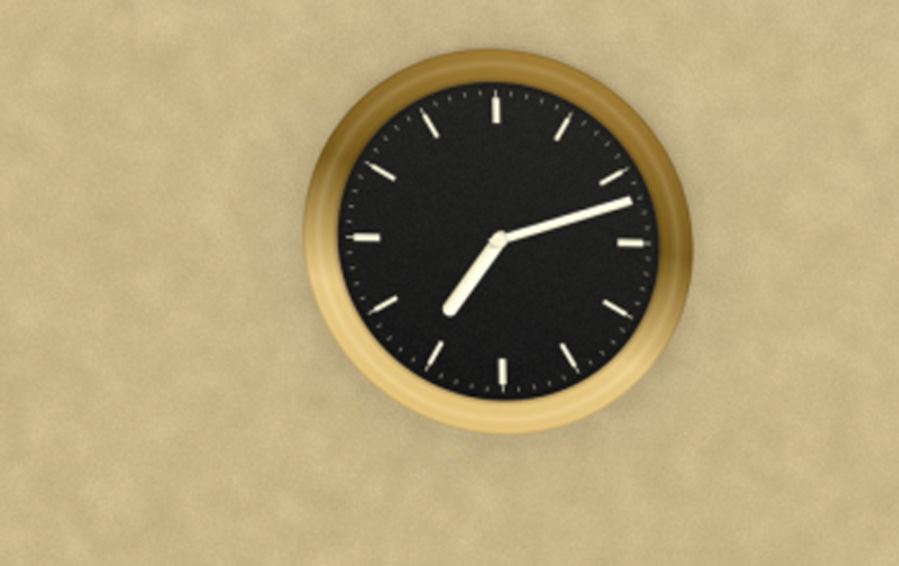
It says **7:12**
